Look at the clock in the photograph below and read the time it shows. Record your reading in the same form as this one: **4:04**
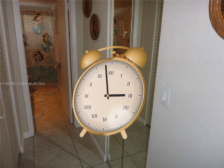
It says **2:58**
